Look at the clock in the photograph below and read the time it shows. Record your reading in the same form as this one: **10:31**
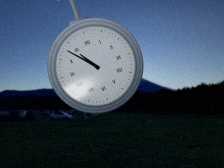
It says **10:53**
